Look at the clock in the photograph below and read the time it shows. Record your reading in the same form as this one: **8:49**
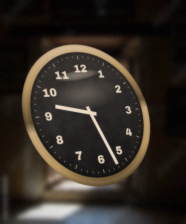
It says **9:27**
